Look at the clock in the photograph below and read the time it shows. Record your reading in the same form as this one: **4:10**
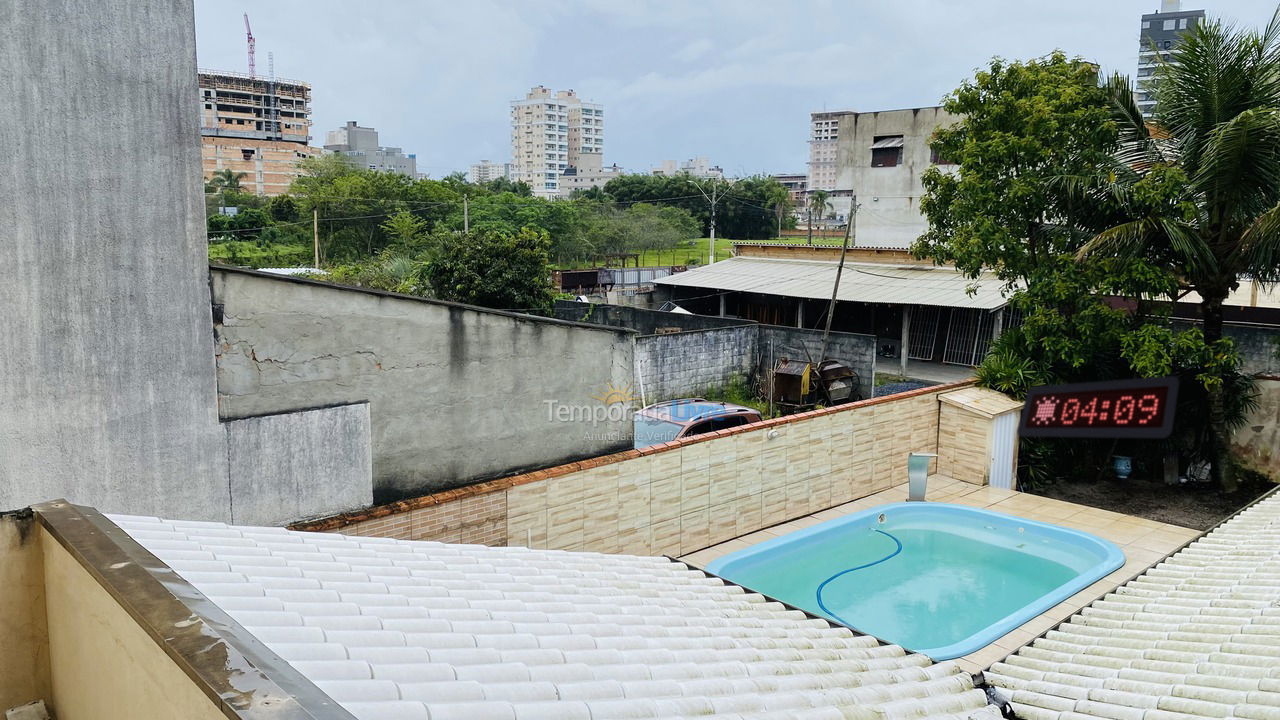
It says **4:09**
